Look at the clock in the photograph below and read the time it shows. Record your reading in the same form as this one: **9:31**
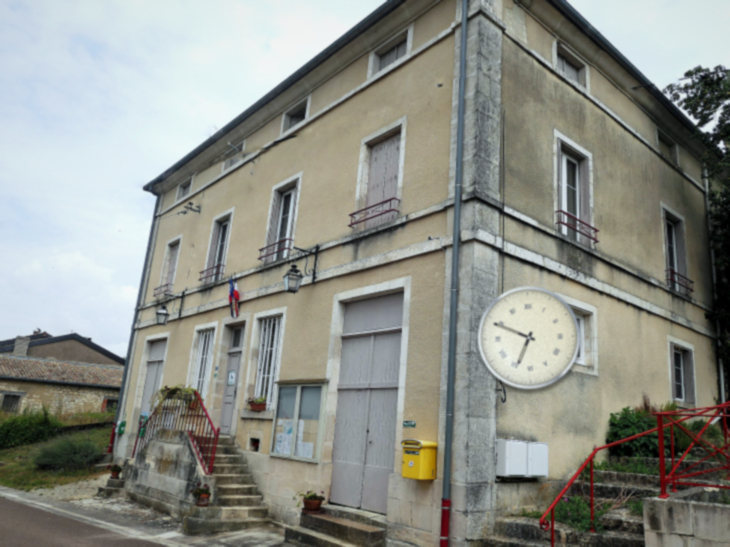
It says **6:49**
